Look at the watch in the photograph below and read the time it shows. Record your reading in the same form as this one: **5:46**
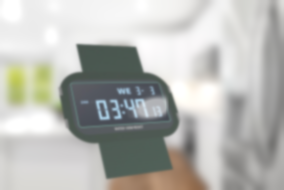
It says **3:47**
